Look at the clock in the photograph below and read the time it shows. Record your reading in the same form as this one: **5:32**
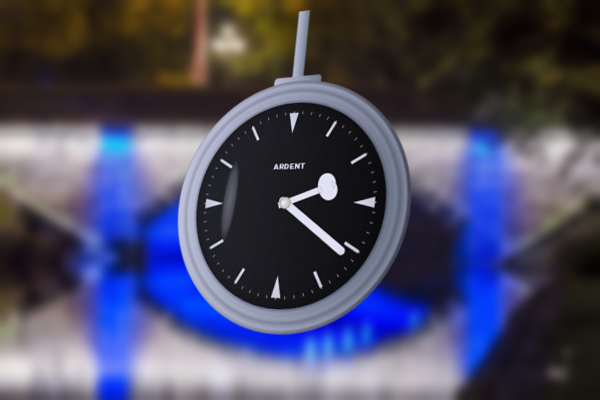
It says **2:21**
